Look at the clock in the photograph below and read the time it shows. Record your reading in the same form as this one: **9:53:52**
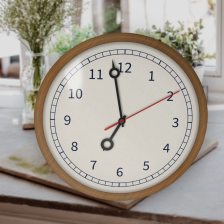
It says **6:58:10**
